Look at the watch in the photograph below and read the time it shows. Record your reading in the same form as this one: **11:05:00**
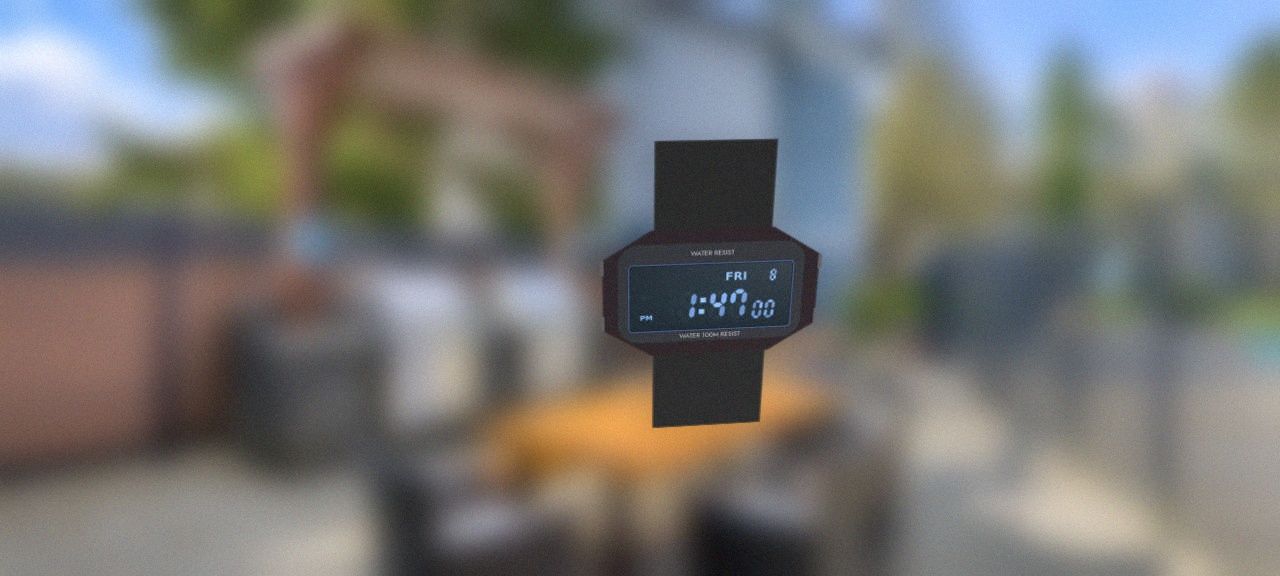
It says **1:47:00**
